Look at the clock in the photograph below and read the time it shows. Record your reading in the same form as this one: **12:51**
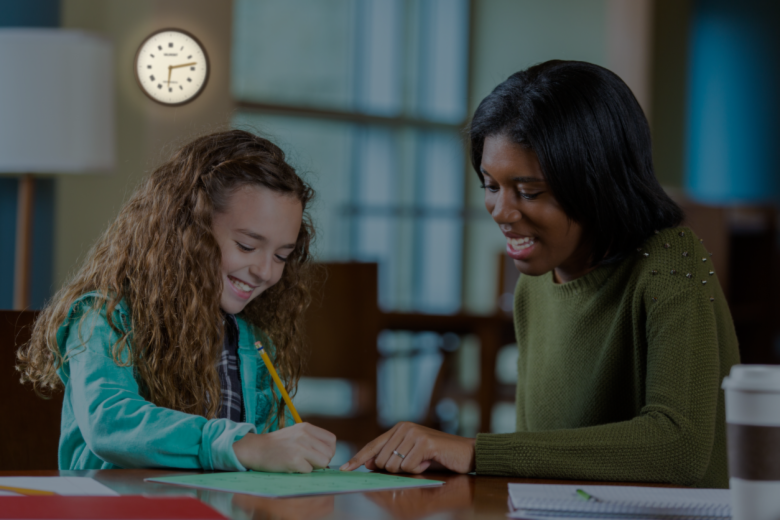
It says **6:13**
